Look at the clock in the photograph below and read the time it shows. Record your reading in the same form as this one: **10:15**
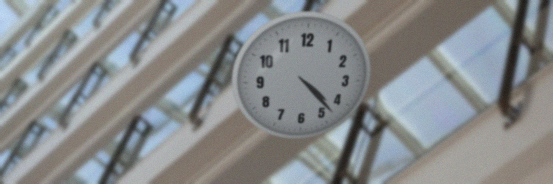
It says **4:23**
